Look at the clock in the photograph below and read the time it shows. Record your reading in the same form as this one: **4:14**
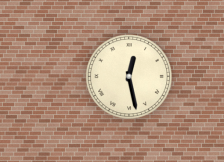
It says **12:28**
